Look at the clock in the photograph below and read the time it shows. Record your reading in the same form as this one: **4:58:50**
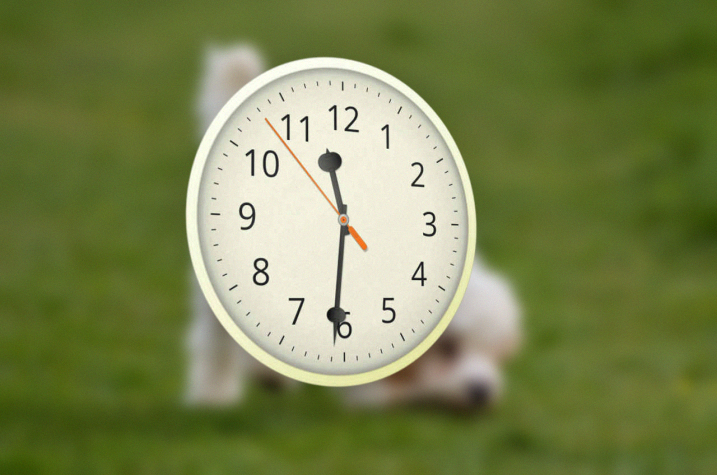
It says **11:30:53**
